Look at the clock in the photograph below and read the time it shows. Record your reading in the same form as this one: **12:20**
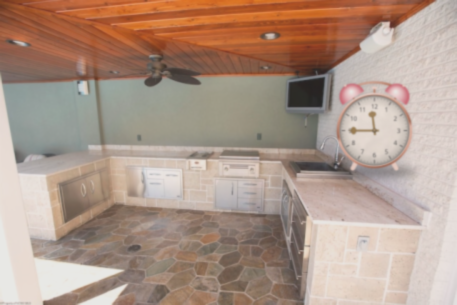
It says **11:45**
